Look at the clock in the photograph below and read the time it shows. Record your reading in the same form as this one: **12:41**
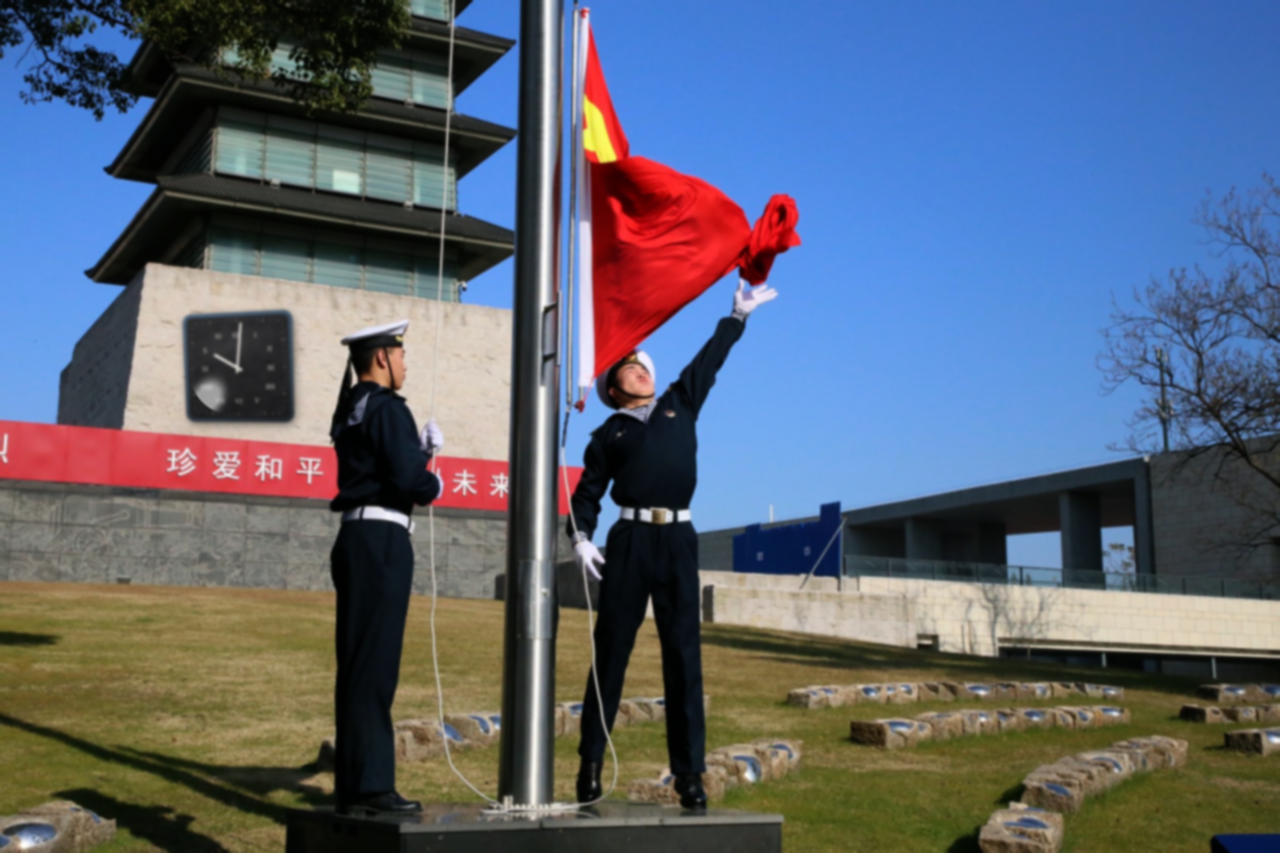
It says **10:01**
